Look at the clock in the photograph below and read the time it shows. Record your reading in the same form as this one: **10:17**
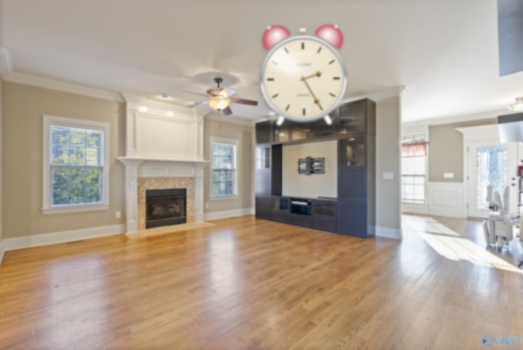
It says **2:25**
